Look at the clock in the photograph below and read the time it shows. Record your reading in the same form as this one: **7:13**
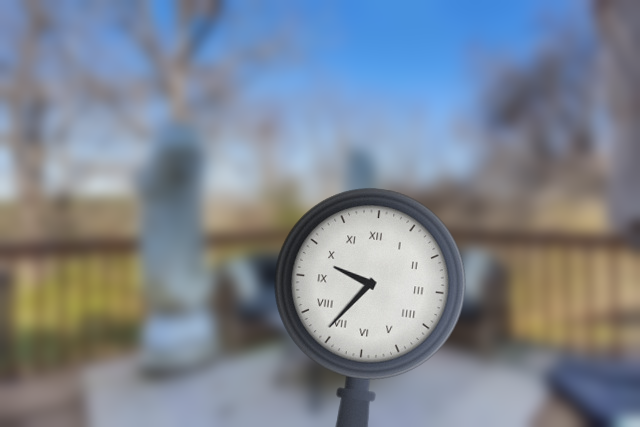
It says **9:36**
